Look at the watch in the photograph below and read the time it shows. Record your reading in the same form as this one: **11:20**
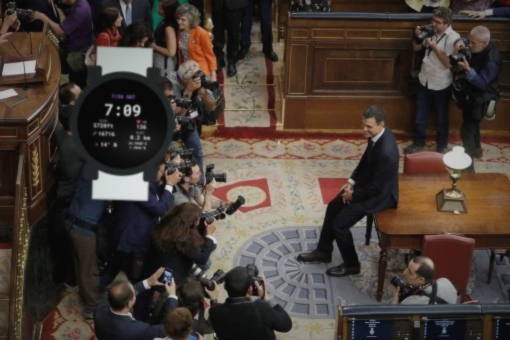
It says **7:09**
